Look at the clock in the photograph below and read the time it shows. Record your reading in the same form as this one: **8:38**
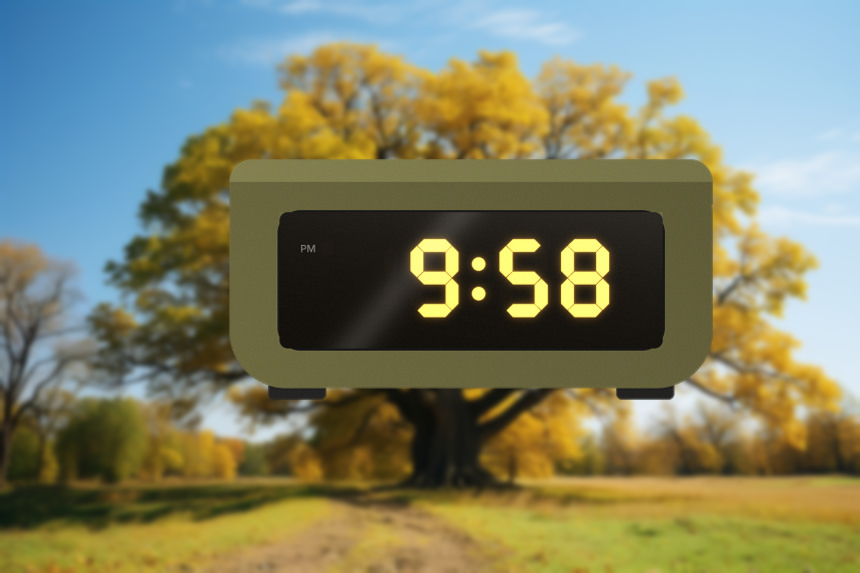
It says **9:58**
